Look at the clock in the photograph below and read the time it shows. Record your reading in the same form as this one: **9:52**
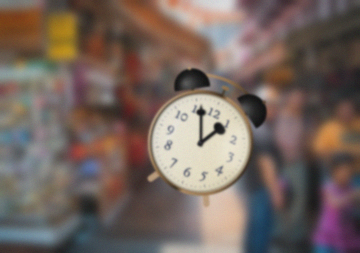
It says **12:56**
